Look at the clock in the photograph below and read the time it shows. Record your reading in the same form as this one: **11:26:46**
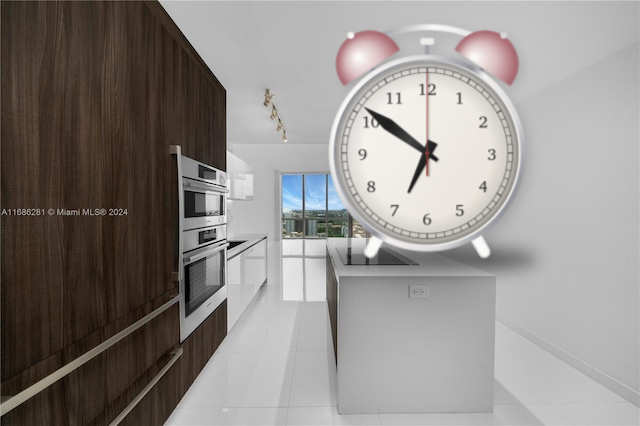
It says **6:51:00**
